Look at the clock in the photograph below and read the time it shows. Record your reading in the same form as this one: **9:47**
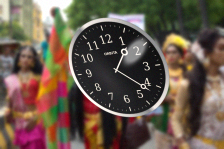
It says **1:22**
